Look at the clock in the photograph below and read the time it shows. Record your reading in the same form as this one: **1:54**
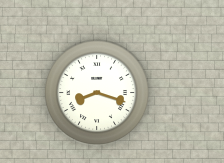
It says **8:18**
